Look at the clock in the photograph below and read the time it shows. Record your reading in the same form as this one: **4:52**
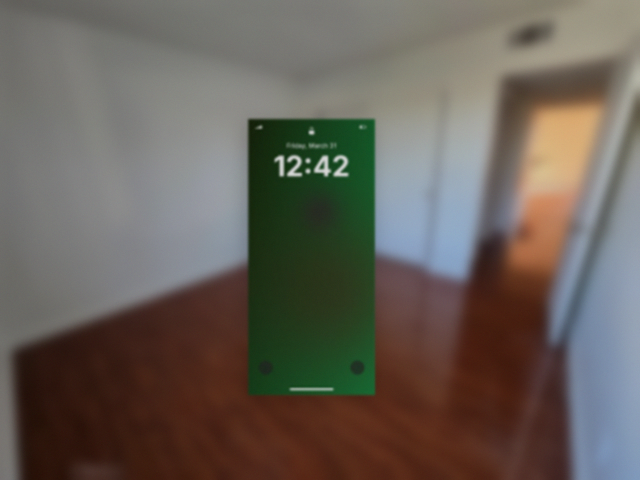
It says **12:42**
